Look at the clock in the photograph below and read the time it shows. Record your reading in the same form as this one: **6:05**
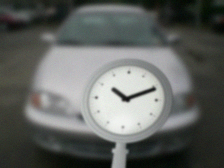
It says **10:11**
